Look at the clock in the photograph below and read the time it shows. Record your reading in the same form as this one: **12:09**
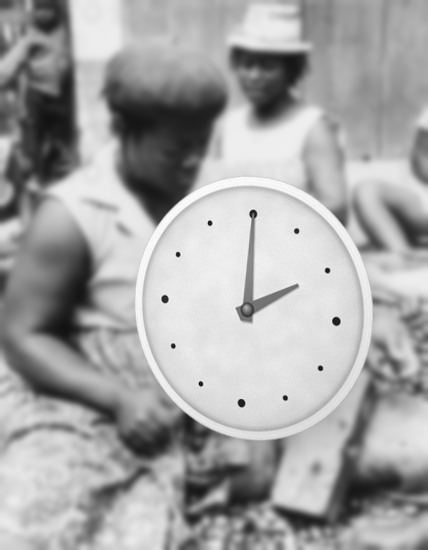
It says **2:00**
